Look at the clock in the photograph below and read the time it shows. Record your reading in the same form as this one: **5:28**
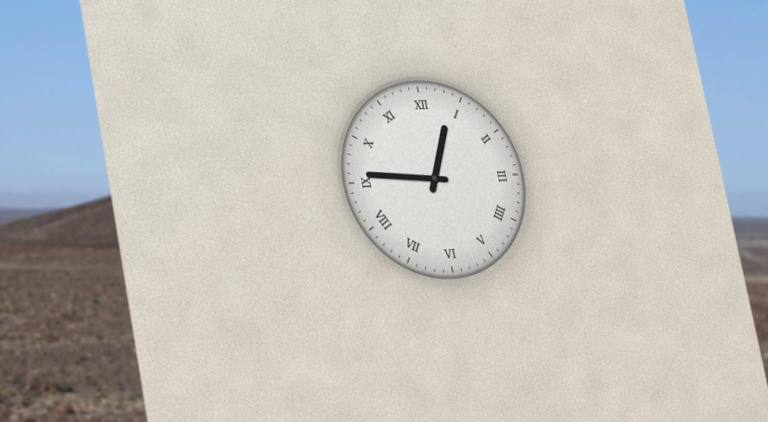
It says **12:46**
